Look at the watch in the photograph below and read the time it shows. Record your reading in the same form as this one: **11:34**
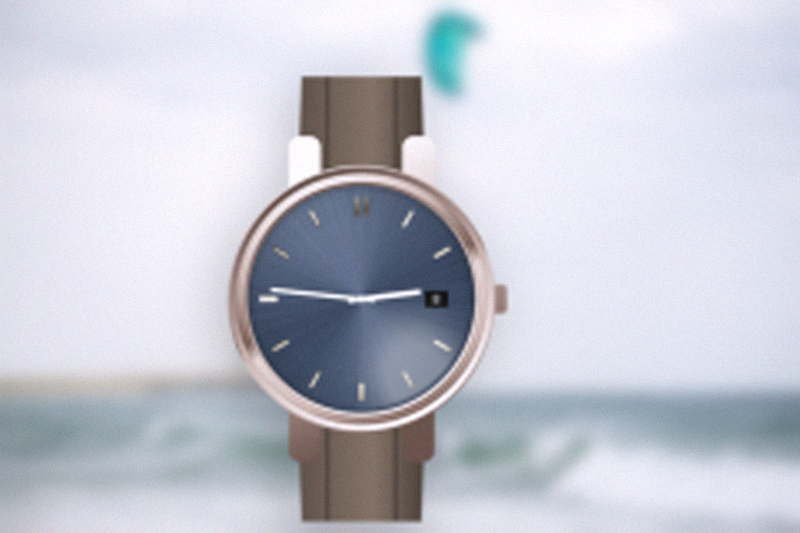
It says **2:46**
